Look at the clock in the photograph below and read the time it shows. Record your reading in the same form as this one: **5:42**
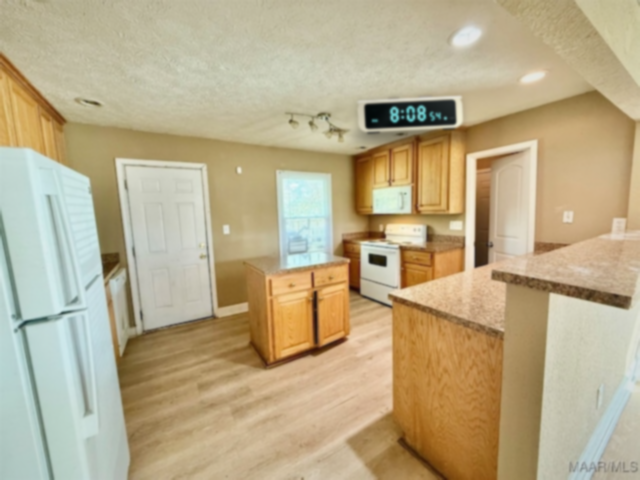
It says **8:08**
